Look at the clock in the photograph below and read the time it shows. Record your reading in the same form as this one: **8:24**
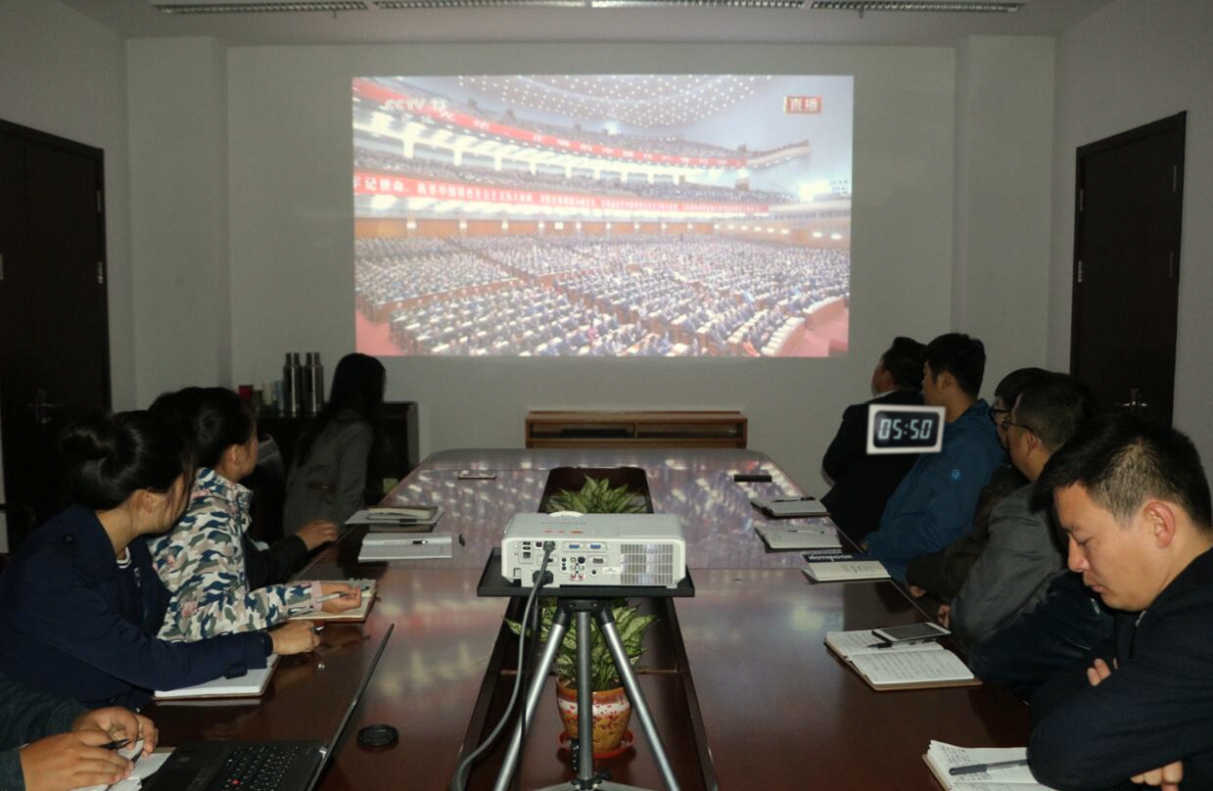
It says **5:50**
